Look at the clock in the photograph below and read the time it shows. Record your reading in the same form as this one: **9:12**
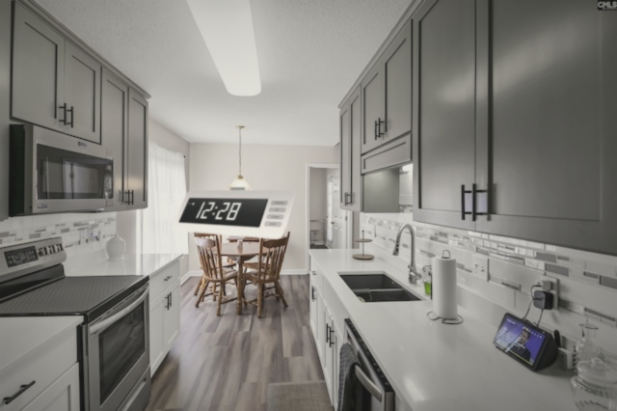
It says **12:28**
